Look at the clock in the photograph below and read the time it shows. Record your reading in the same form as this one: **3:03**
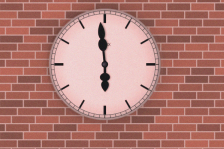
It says **5:59**
